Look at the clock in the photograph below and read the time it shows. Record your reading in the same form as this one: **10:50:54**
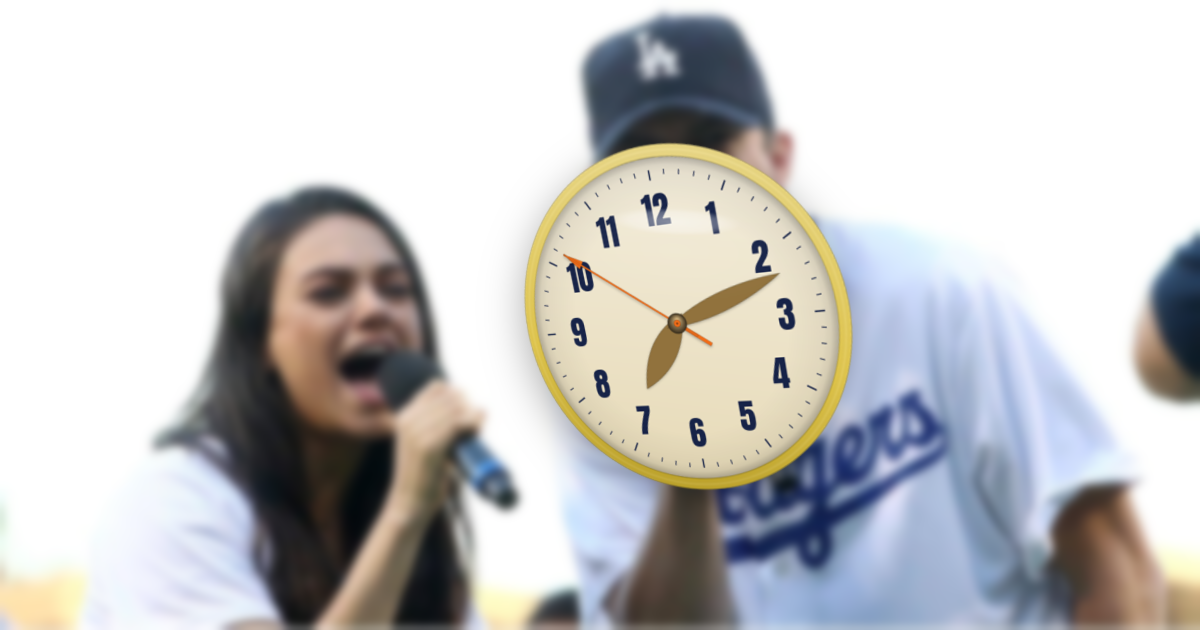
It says **7:11:51**
